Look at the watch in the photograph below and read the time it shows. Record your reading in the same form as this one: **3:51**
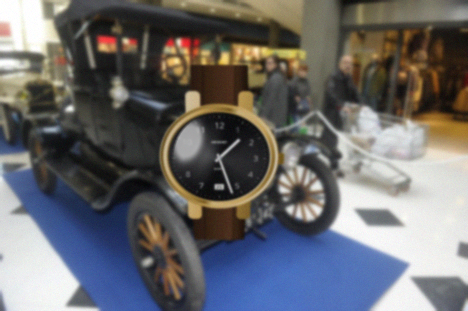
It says **1:27**
